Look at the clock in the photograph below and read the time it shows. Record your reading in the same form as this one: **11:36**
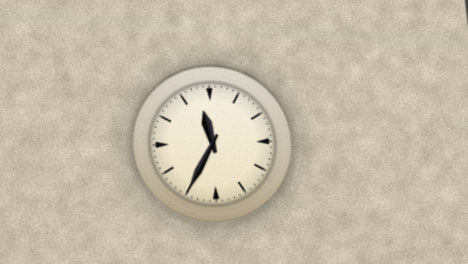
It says **11:35**
